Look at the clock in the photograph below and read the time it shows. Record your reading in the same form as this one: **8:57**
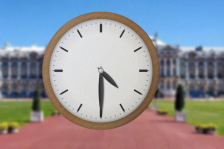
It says **4:30**
